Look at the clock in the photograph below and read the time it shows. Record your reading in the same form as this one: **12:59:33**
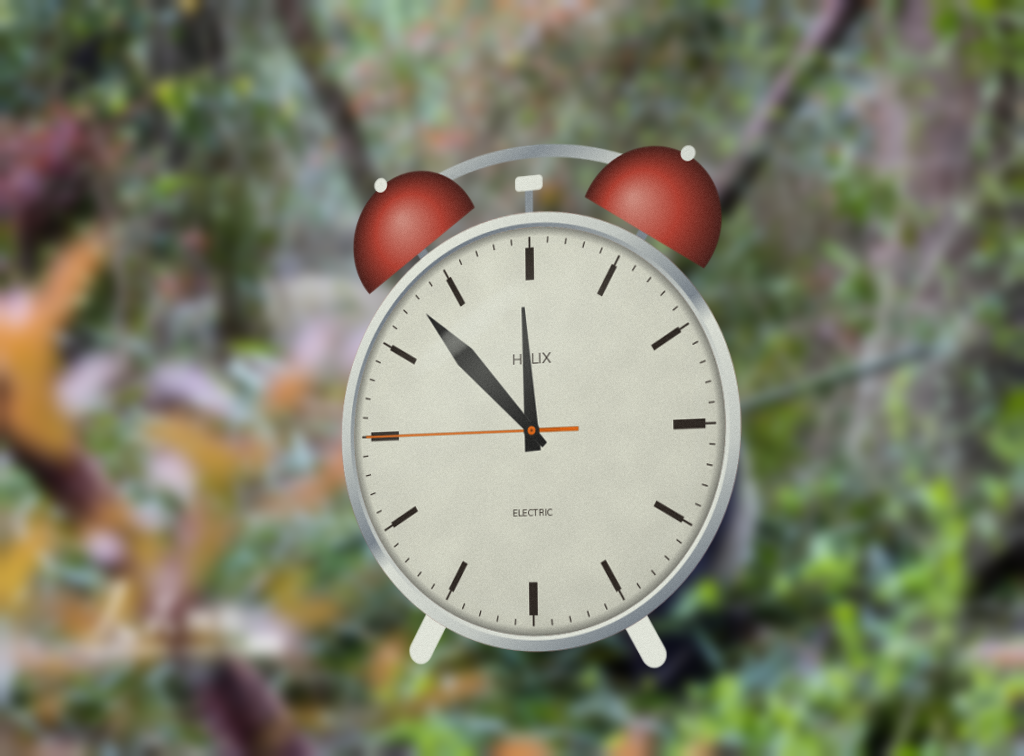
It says **11:52:45**
